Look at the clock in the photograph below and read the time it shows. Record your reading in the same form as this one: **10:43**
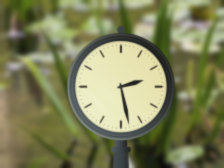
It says **2:28**
